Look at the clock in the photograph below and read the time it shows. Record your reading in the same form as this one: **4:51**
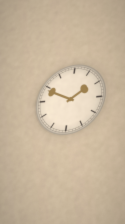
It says **1:49**
